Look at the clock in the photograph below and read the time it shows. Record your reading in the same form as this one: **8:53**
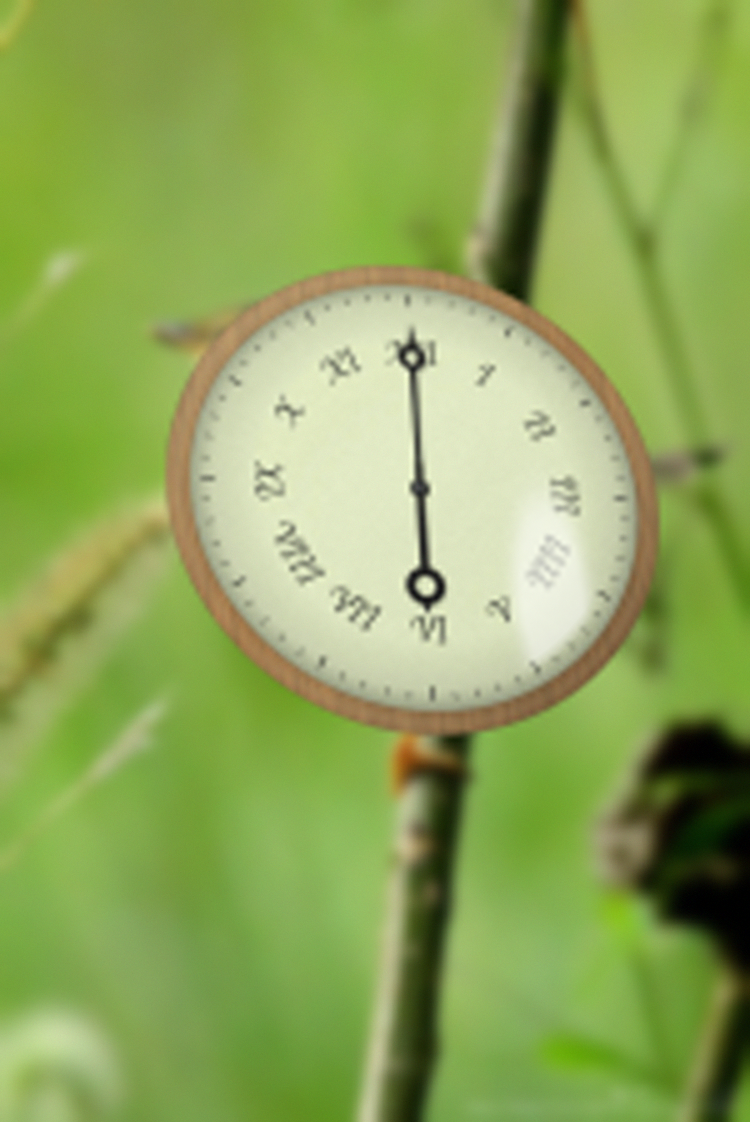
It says **6:00**
